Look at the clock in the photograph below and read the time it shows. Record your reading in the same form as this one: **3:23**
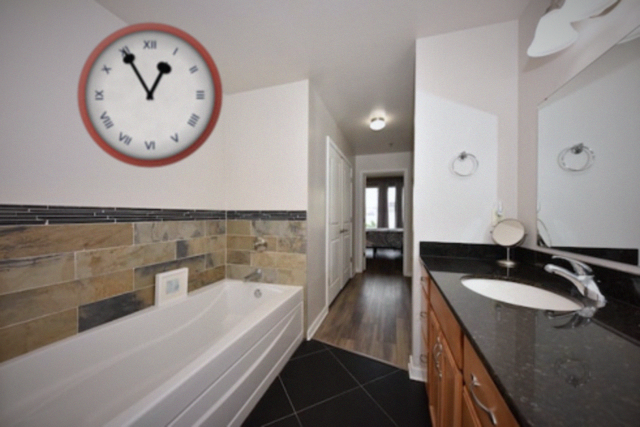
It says **12:55**
